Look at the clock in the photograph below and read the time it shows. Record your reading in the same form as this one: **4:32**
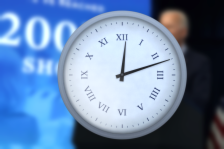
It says **12:12**
